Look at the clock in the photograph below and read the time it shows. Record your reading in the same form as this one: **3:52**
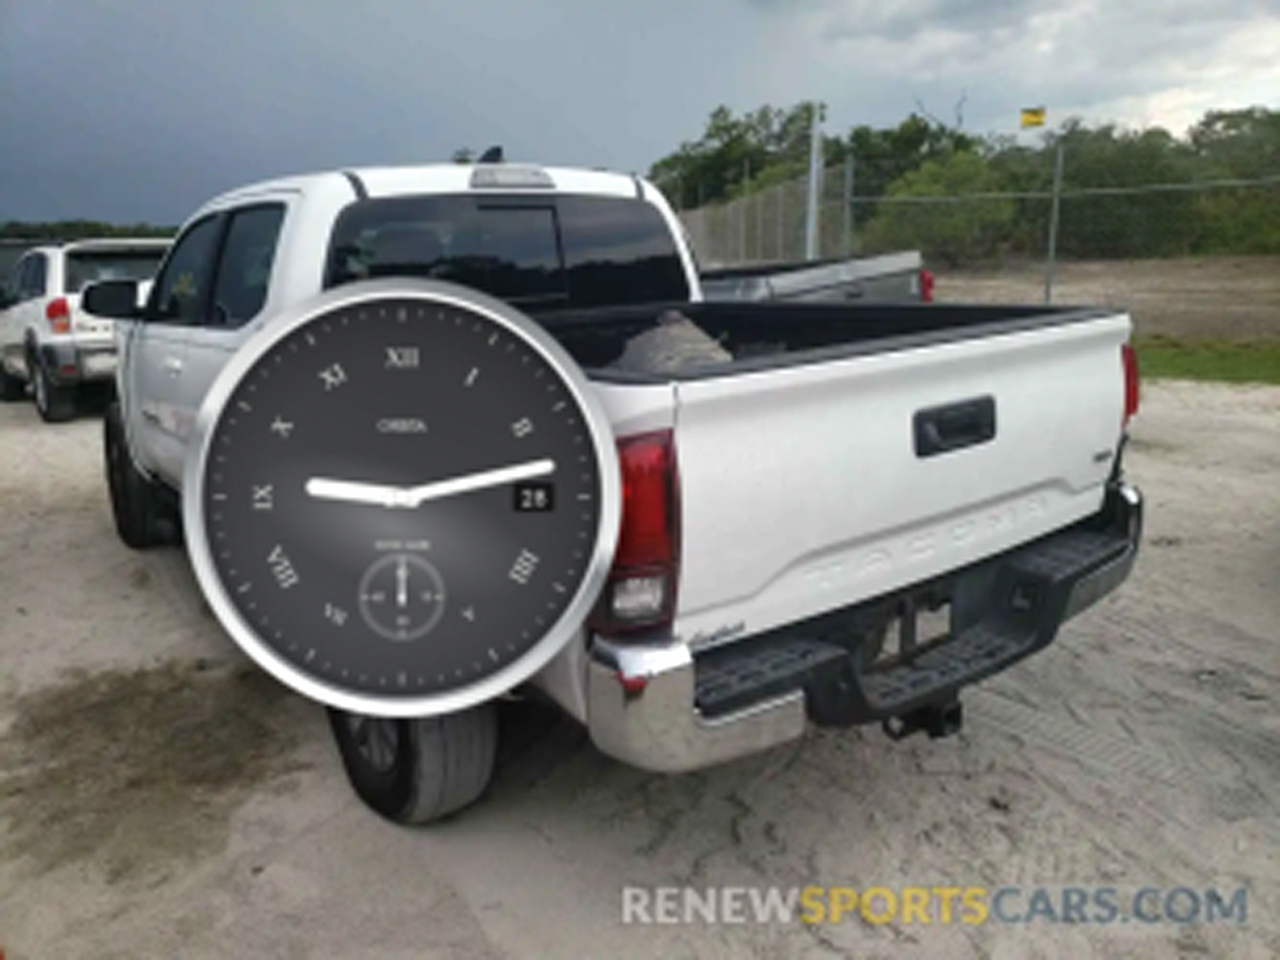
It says **9:13**
